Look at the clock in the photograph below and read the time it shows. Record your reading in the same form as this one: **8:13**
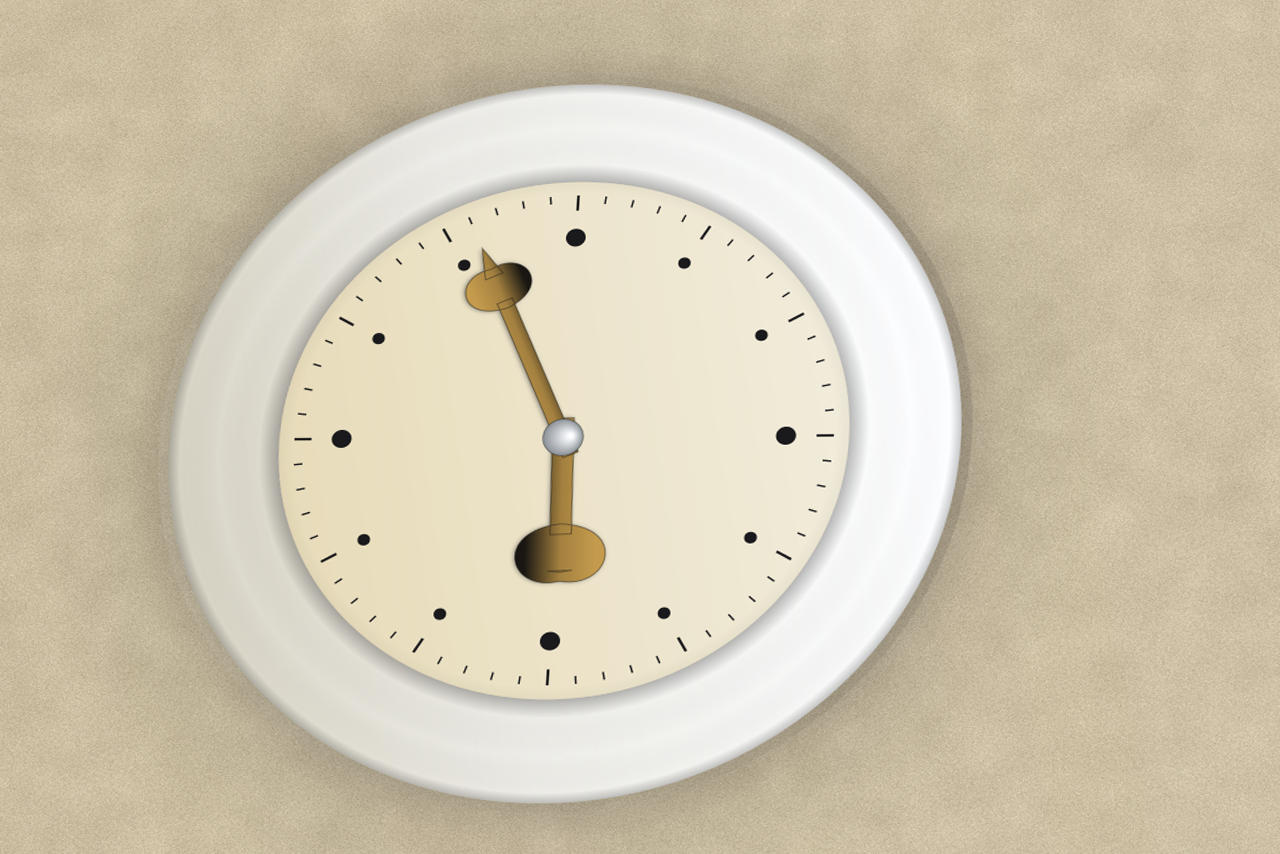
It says **5:56**
